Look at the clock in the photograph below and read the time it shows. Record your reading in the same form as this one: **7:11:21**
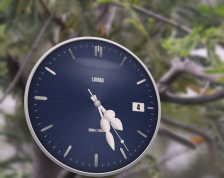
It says **4:26:24**
